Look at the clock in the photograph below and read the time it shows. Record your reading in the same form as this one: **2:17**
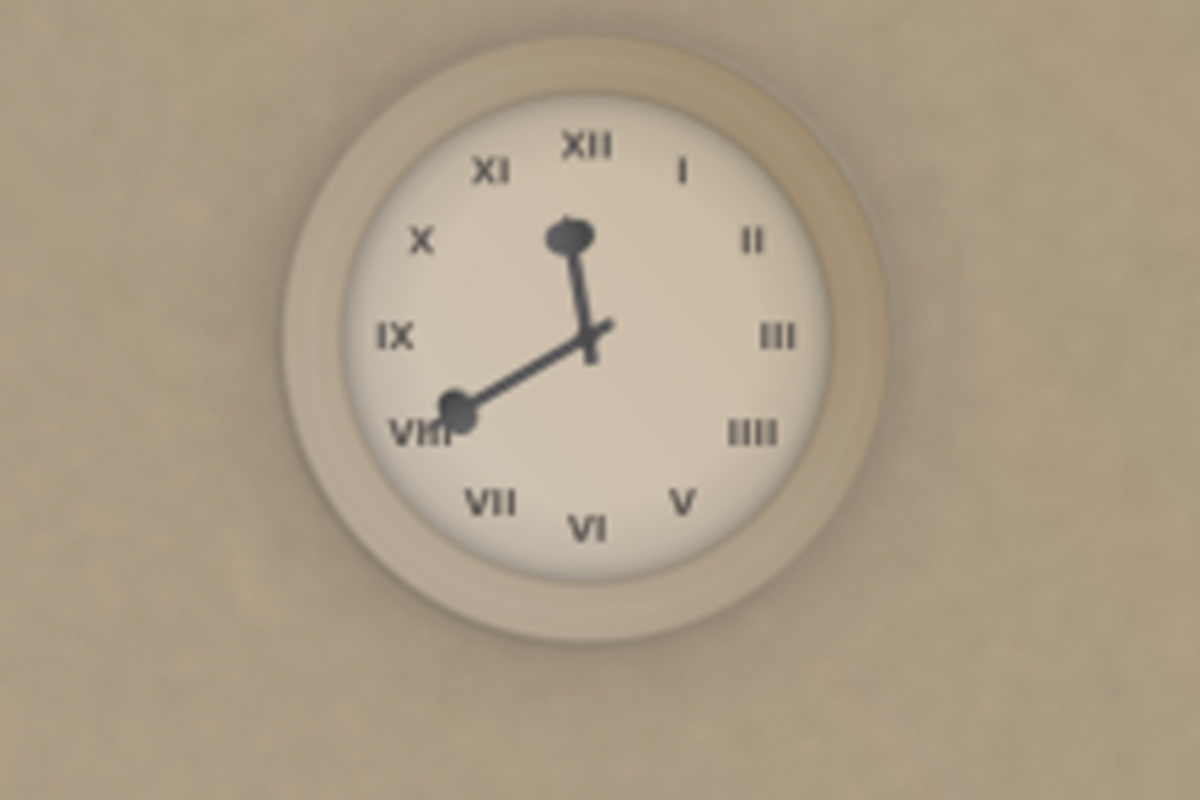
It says **11:40**
